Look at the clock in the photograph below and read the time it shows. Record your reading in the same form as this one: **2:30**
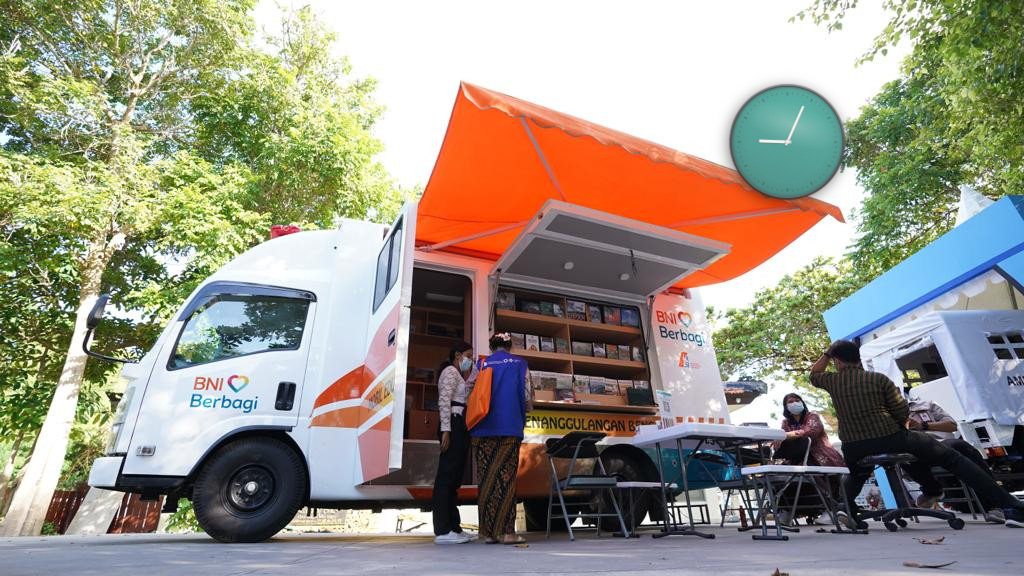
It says **9:04**
